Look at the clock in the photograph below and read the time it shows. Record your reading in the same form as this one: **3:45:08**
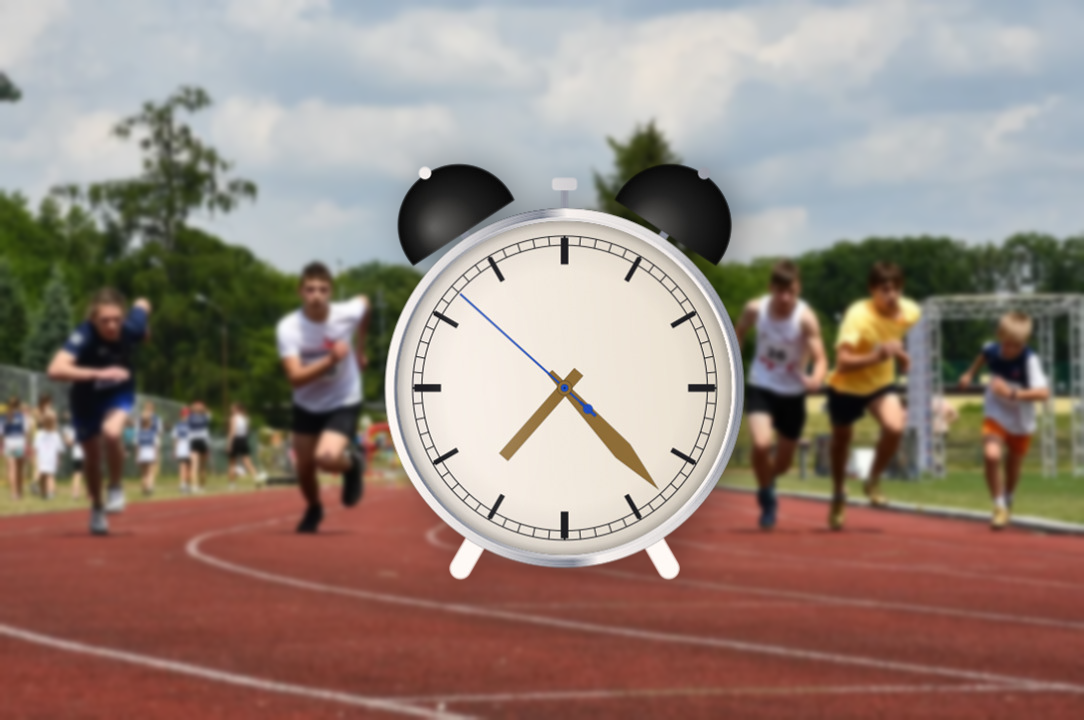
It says **7:22:52**
